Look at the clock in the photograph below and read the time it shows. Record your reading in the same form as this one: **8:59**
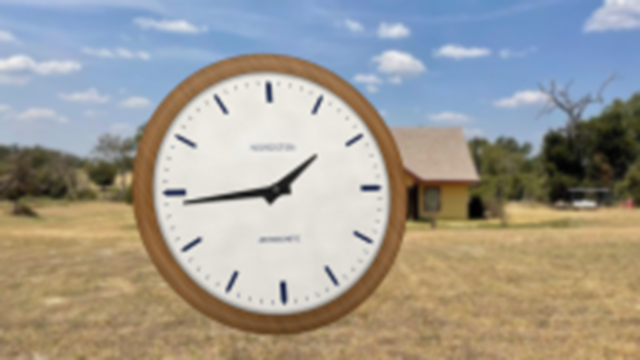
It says **1:44**
